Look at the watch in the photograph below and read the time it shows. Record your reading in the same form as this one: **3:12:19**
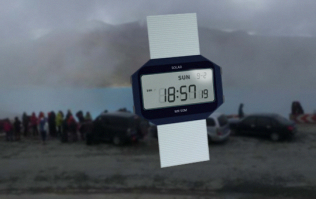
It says **18:57:19**
